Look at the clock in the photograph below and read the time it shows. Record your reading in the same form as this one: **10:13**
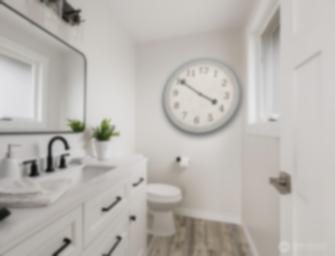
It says **3:50**
